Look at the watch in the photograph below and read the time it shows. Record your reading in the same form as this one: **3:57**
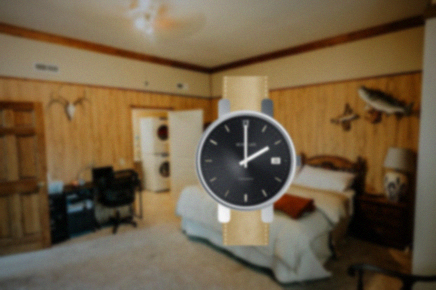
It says **2:00**
